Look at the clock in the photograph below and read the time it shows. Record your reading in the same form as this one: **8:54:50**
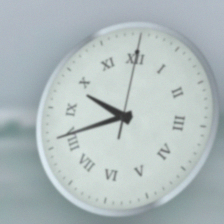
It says **9:41:00**
